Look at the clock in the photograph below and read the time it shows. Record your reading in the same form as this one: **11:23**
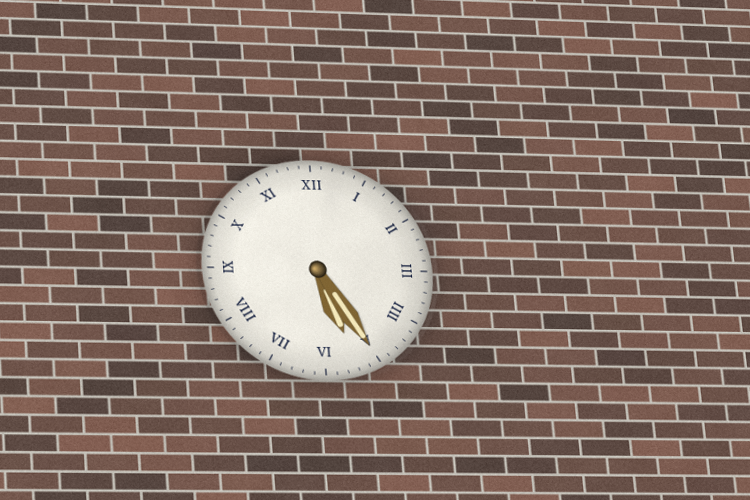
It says **5:25**
